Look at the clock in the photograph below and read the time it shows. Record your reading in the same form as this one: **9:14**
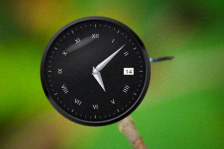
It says **5:08**
